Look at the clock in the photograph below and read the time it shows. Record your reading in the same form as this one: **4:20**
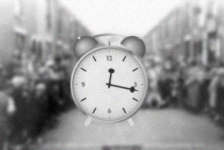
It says **12:17**
